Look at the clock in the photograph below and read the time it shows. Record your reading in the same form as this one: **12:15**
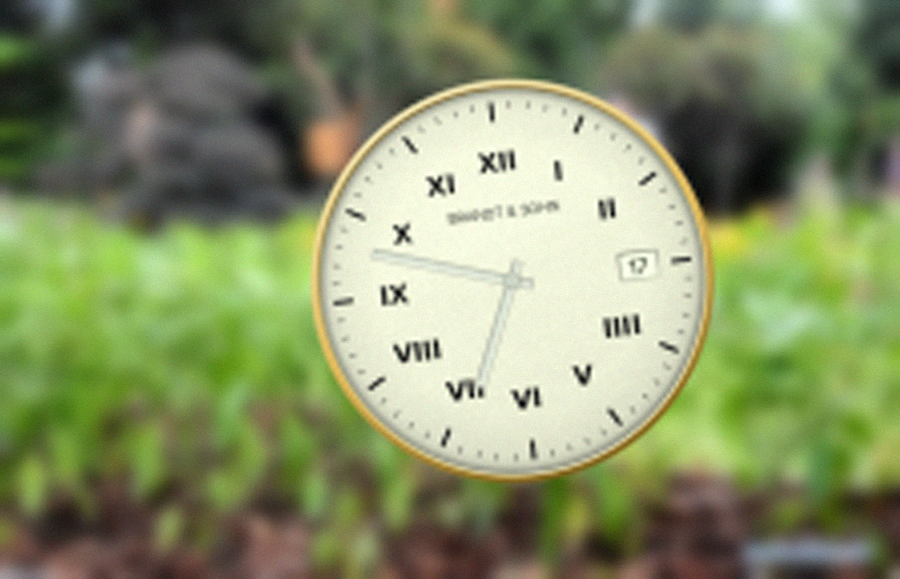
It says **6:48**
